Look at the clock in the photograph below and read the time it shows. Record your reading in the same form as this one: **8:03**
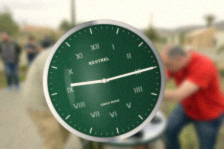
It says **9:15**
